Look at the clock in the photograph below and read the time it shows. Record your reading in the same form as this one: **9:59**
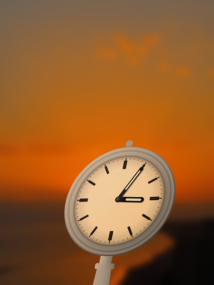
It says **3:05**
